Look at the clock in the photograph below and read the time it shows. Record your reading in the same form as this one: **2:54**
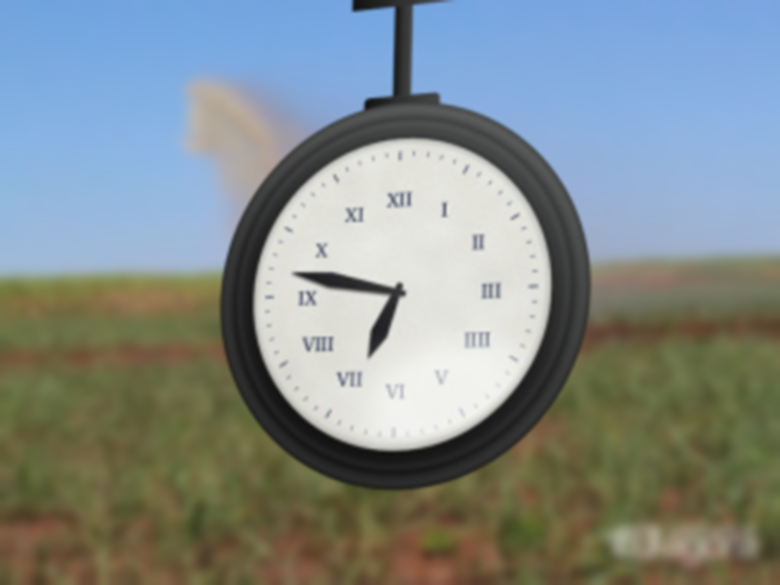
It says **6:47**
